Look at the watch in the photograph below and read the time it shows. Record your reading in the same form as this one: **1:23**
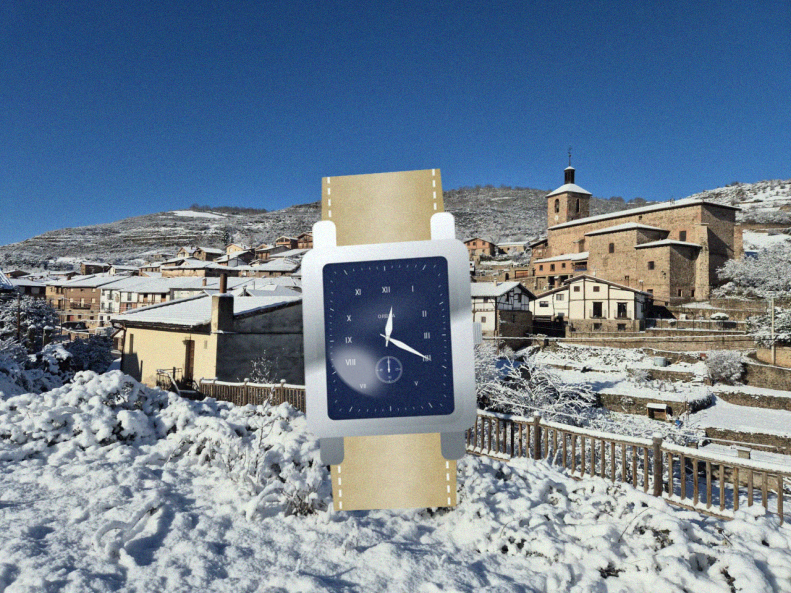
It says **12:20**
